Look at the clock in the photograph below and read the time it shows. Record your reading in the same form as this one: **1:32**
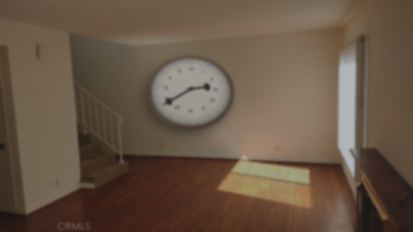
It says **2:39**
